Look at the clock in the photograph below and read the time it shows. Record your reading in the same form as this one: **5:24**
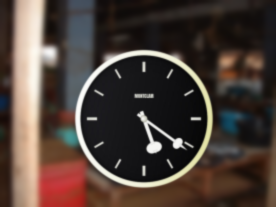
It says **5:21**
